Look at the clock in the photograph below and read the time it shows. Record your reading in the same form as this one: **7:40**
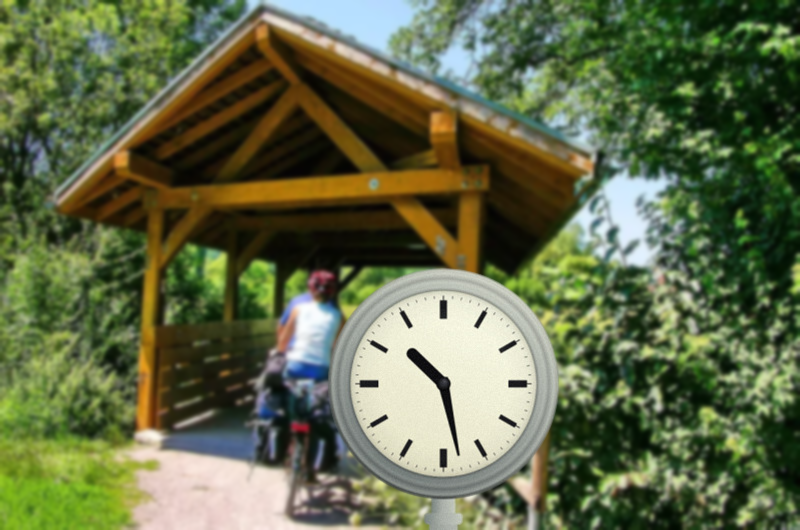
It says **10:28**
